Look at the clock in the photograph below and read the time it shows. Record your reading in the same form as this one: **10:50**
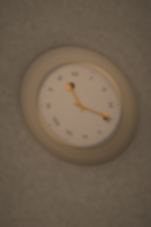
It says **11:19**
